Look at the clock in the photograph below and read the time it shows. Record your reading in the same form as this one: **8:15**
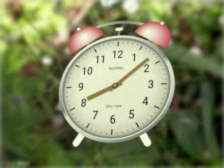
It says **8:08**
